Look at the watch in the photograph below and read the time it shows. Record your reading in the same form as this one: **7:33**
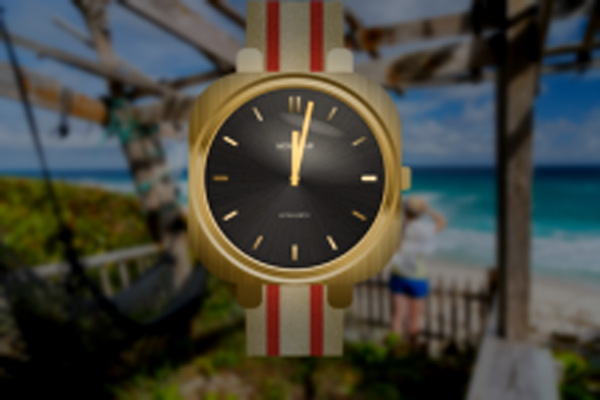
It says **12:02**
